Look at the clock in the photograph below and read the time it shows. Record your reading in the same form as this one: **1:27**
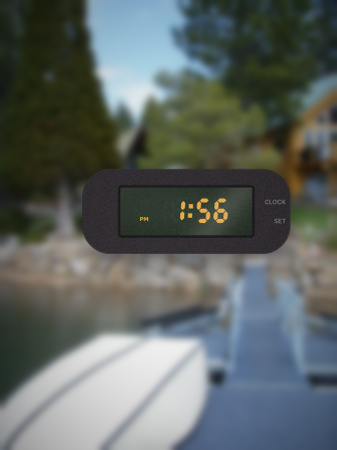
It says **1:56**
